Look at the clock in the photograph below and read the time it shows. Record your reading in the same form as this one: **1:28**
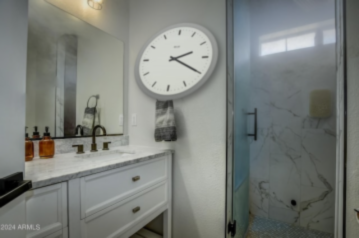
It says **2:20**
